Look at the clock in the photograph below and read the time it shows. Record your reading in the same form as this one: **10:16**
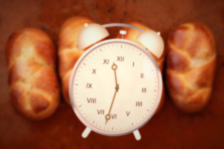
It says **11:32**
